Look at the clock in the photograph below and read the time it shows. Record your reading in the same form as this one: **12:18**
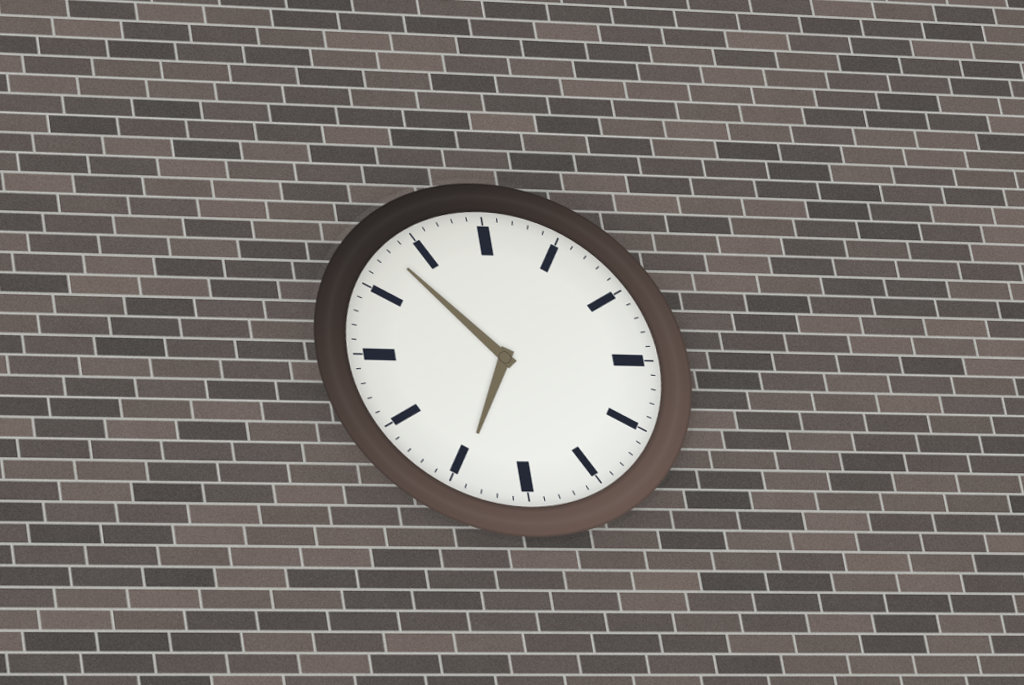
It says **6:53**
